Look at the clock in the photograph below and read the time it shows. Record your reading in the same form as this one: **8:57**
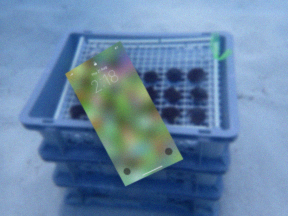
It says **2:18**
